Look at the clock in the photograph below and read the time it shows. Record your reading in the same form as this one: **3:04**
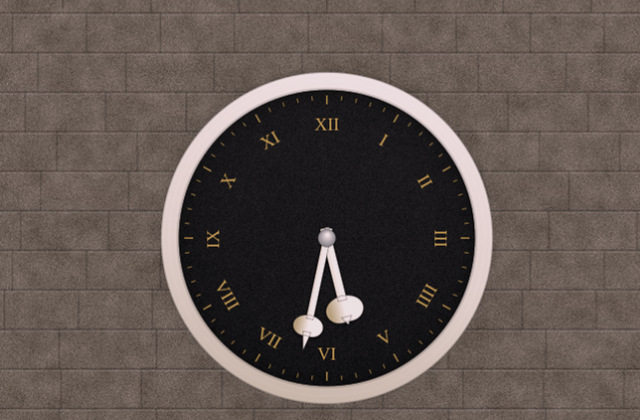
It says **5:32**
